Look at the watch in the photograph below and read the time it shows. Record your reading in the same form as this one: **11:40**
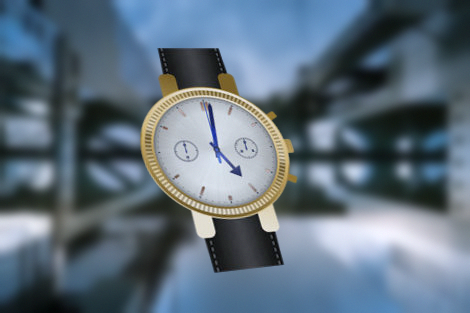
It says **5:01**
